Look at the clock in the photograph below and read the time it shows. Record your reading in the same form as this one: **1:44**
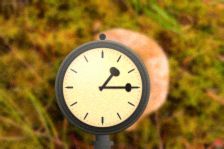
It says **1:15**
